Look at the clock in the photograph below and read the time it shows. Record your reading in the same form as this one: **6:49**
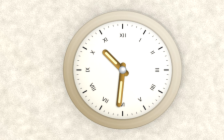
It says **10:31**
